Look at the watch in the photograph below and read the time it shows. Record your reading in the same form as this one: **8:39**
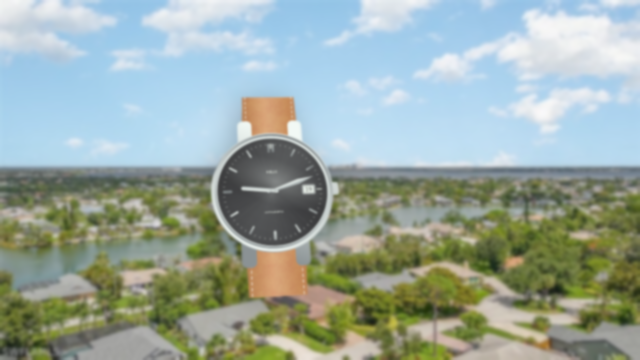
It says **9:12**
